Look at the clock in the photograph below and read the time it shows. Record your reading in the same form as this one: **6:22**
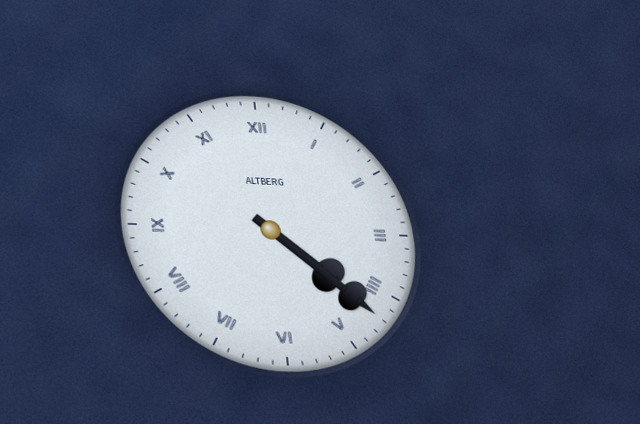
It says **4:22**
